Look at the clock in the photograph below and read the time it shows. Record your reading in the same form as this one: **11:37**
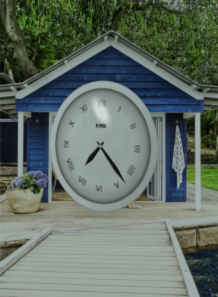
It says **7:23**
